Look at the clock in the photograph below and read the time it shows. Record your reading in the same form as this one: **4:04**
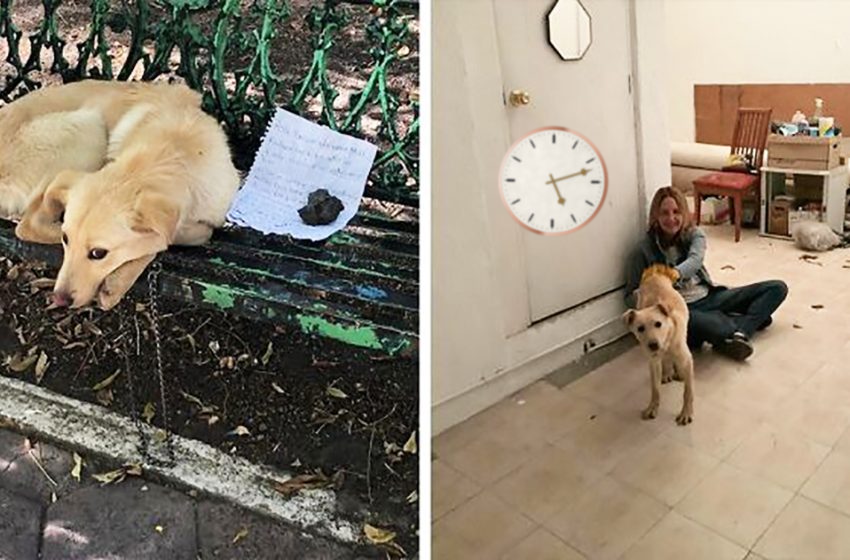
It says **5:12**
